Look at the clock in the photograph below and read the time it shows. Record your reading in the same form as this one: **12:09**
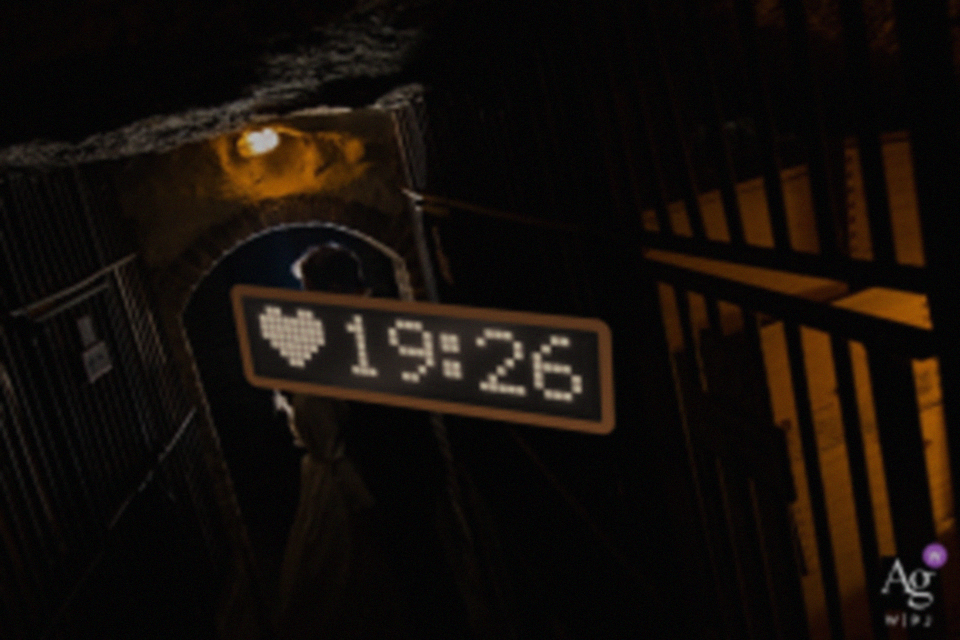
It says **19:26**
